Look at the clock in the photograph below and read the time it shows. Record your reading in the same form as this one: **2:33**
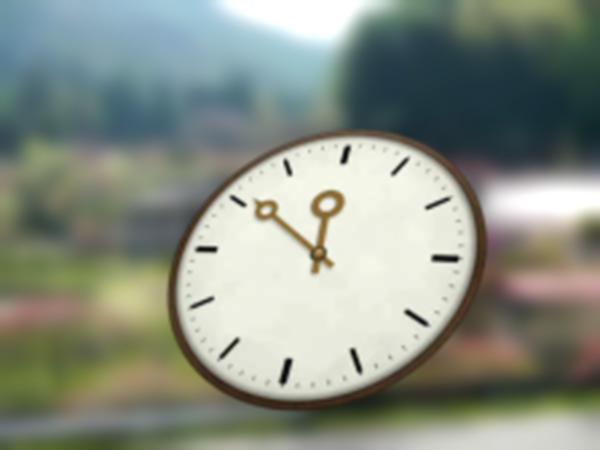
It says **11:51**
